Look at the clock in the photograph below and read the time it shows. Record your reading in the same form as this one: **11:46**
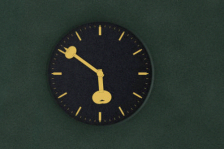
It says **5:51**
